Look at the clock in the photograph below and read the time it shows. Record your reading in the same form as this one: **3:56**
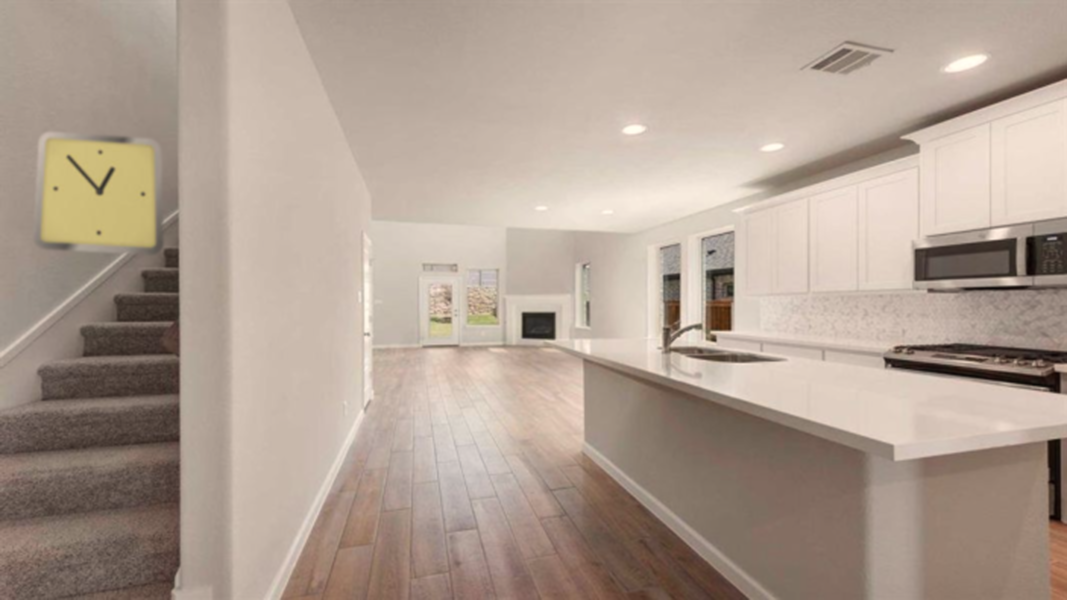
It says **12:53**
